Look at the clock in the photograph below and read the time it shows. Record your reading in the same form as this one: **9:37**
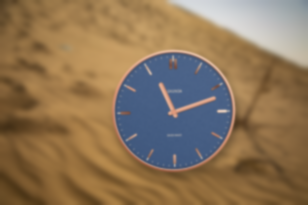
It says **11:12**
